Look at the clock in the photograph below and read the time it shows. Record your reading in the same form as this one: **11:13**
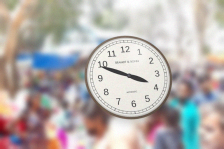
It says **3:49**
